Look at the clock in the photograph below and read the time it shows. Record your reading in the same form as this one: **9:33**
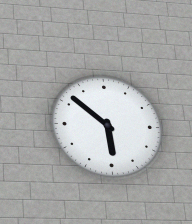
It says **5:52**
